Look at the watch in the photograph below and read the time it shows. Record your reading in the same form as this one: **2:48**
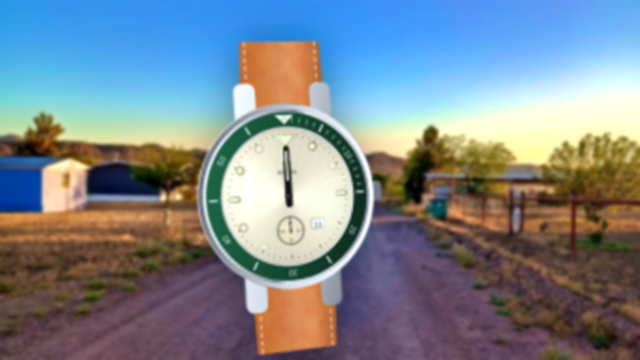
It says **12:00**
